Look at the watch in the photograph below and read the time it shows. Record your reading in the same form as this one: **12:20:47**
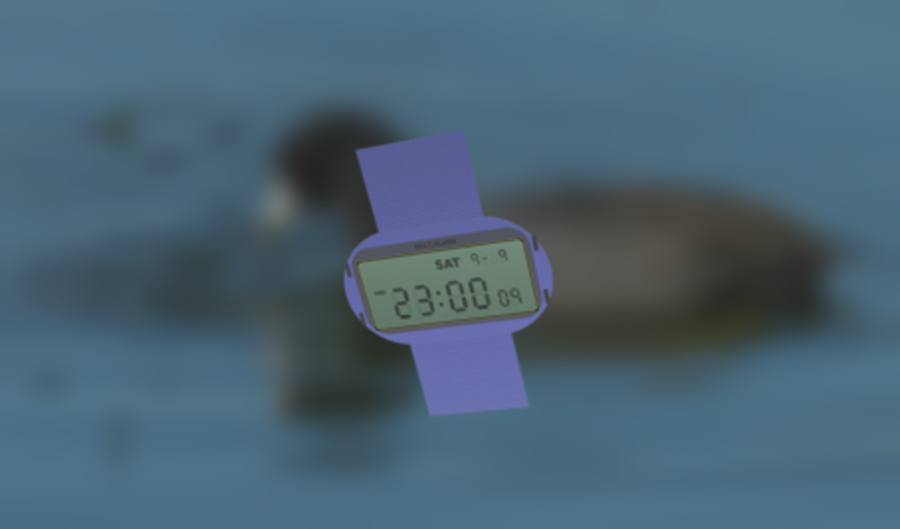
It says **23:00:09**
